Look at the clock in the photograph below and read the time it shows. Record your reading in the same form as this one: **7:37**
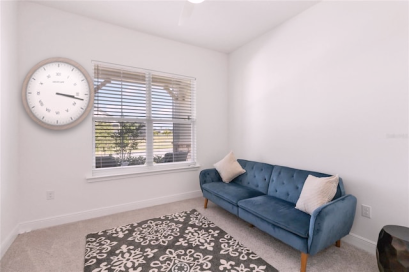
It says **3:17**
